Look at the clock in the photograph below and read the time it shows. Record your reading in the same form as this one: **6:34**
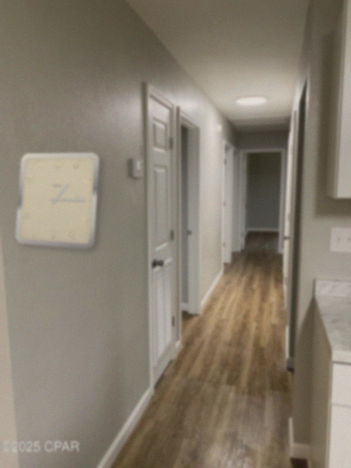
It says **1:15**
